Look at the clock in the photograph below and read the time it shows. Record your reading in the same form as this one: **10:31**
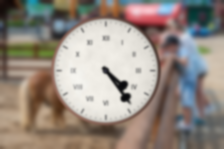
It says **4:24**
